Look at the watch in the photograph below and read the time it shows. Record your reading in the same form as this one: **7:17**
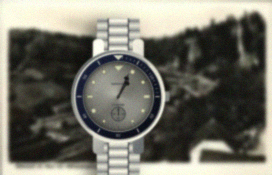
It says **1:04**
